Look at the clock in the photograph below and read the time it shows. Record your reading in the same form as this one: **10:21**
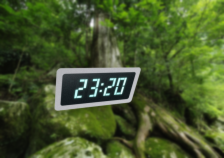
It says **23:20**
